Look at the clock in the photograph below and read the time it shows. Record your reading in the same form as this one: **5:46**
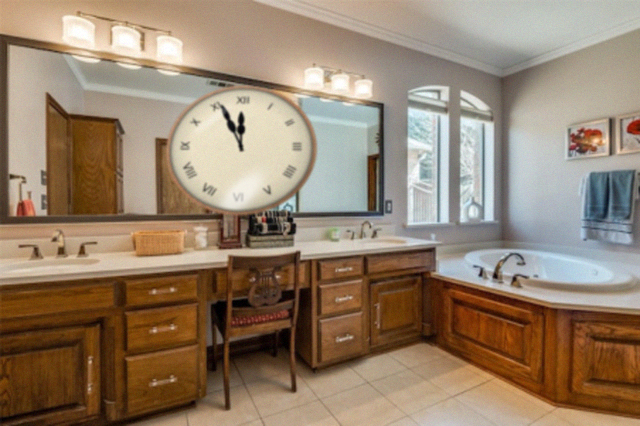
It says **11:56**
